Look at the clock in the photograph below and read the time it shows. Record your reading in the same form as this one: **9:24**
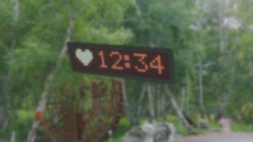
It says **12:34**
